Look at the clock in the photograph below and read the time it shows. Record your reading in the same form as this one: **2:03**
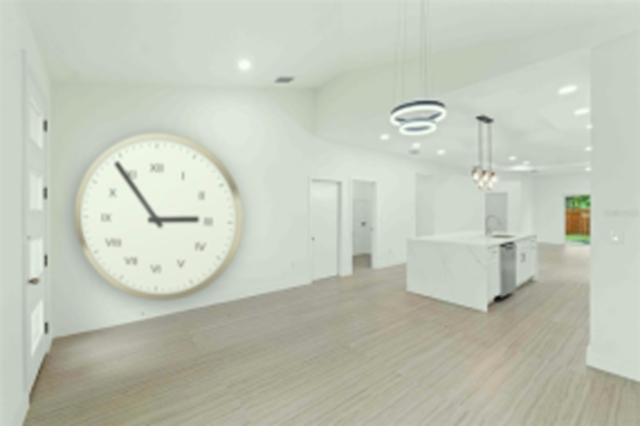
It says **2:54**
